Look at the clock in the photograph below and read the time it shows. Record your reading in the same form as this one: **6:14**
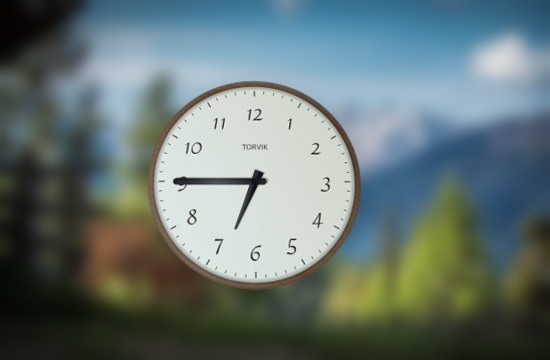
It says **6:45**
